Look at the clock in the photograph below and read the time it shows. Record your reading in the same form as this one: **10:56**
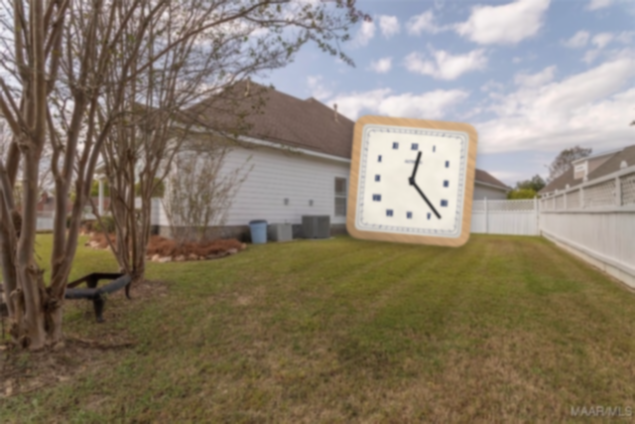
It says **12:23**
